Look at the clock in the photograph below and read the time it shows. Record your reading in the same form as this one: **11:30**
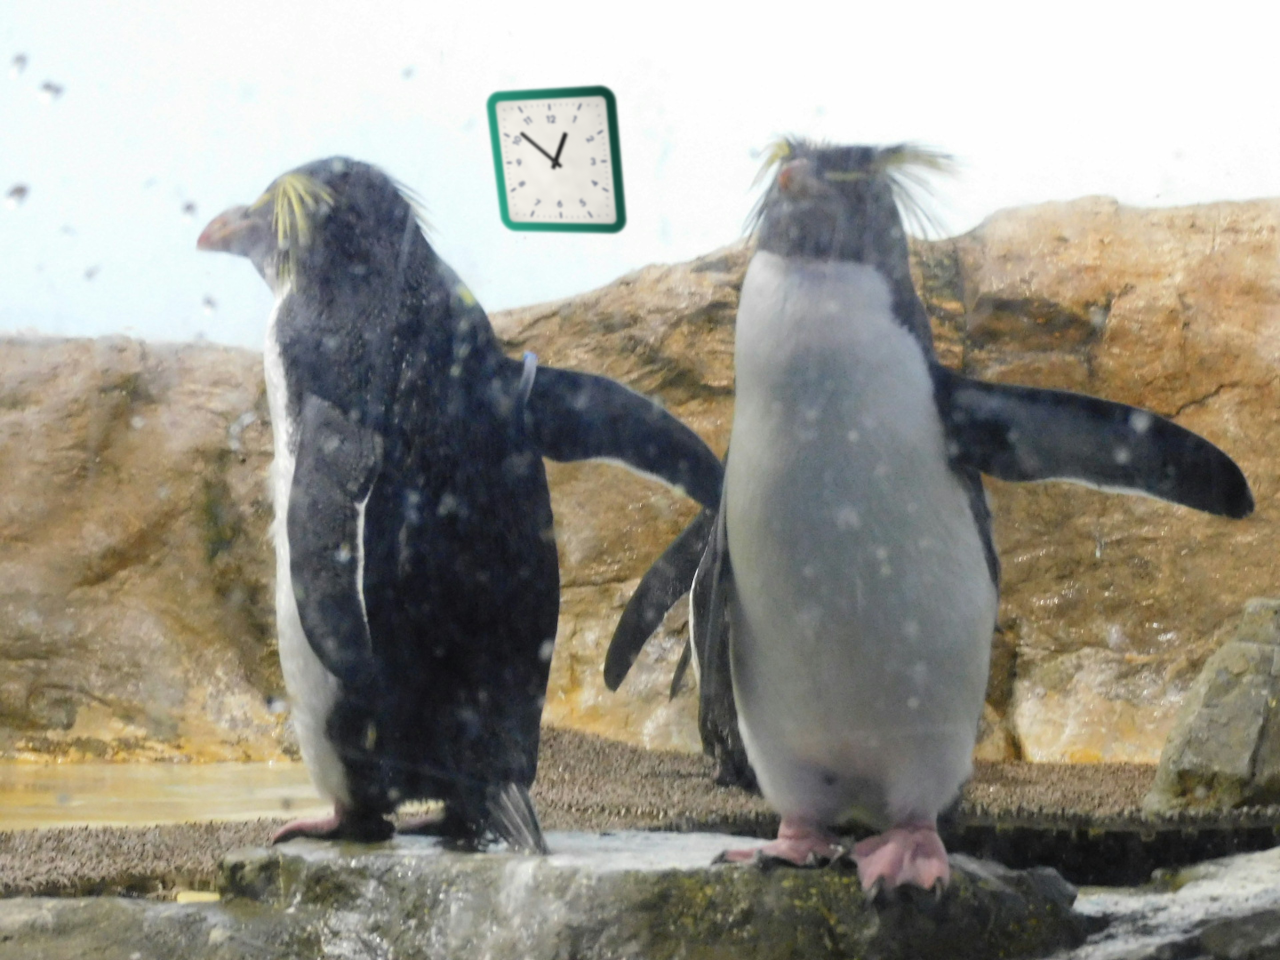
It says **12:52**
